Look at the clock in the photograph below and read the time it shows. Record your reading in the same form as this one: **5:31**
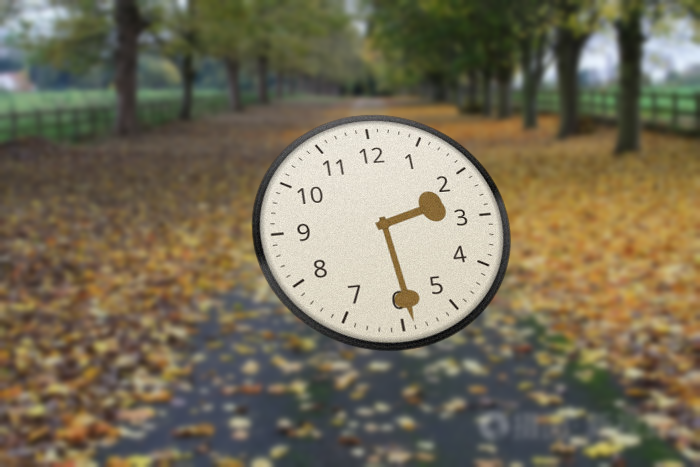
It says **2:29**
